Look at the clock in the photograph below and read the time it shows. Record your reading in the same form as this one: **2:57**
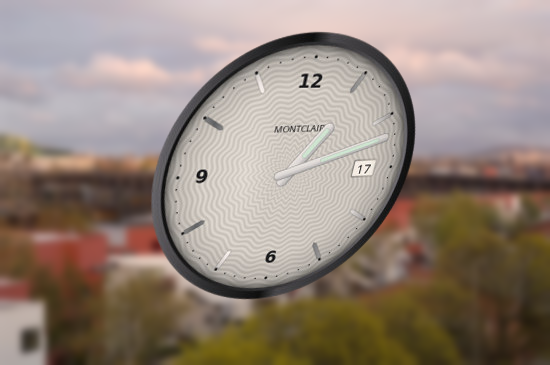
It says **1:12**
